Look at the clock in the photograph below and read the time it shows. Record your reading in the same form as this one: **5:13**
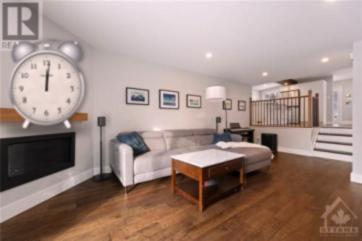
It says **12:01**
